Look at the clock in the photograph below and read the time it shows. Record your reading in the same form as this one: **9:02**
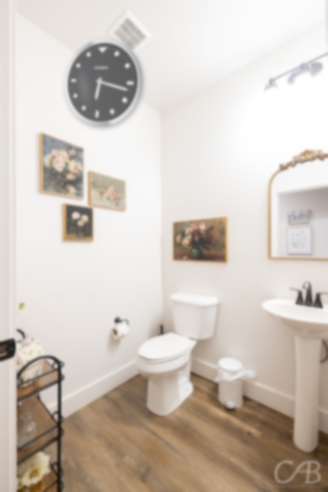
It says **6:17**
